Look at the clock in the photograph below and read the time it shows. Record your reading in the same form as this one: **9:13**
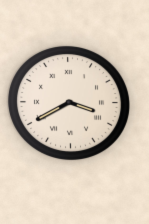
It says **3:40**
